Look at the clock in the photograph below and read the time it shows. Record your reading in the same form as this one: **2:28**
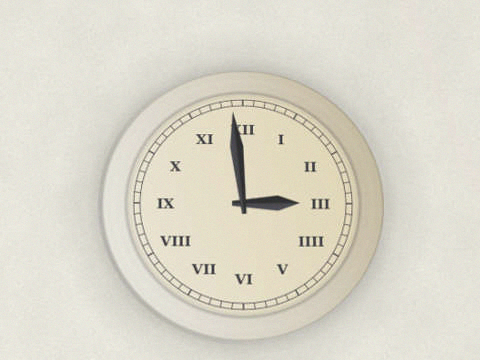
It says **2:59**
